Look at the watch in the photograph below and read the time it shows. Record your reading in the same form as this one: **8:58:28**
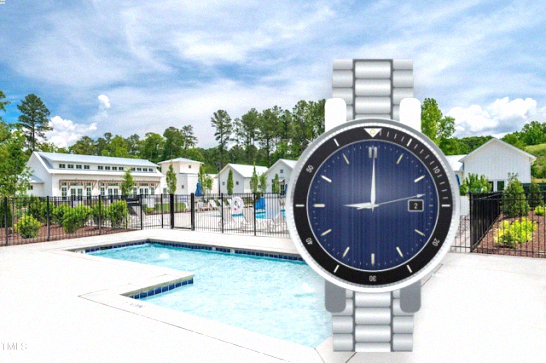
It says **9:00:13**
